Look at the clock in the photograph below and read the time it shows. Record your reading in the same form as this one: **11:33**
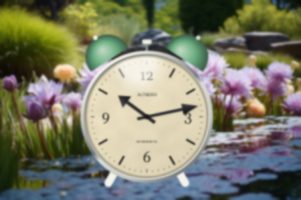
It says **10:13**
